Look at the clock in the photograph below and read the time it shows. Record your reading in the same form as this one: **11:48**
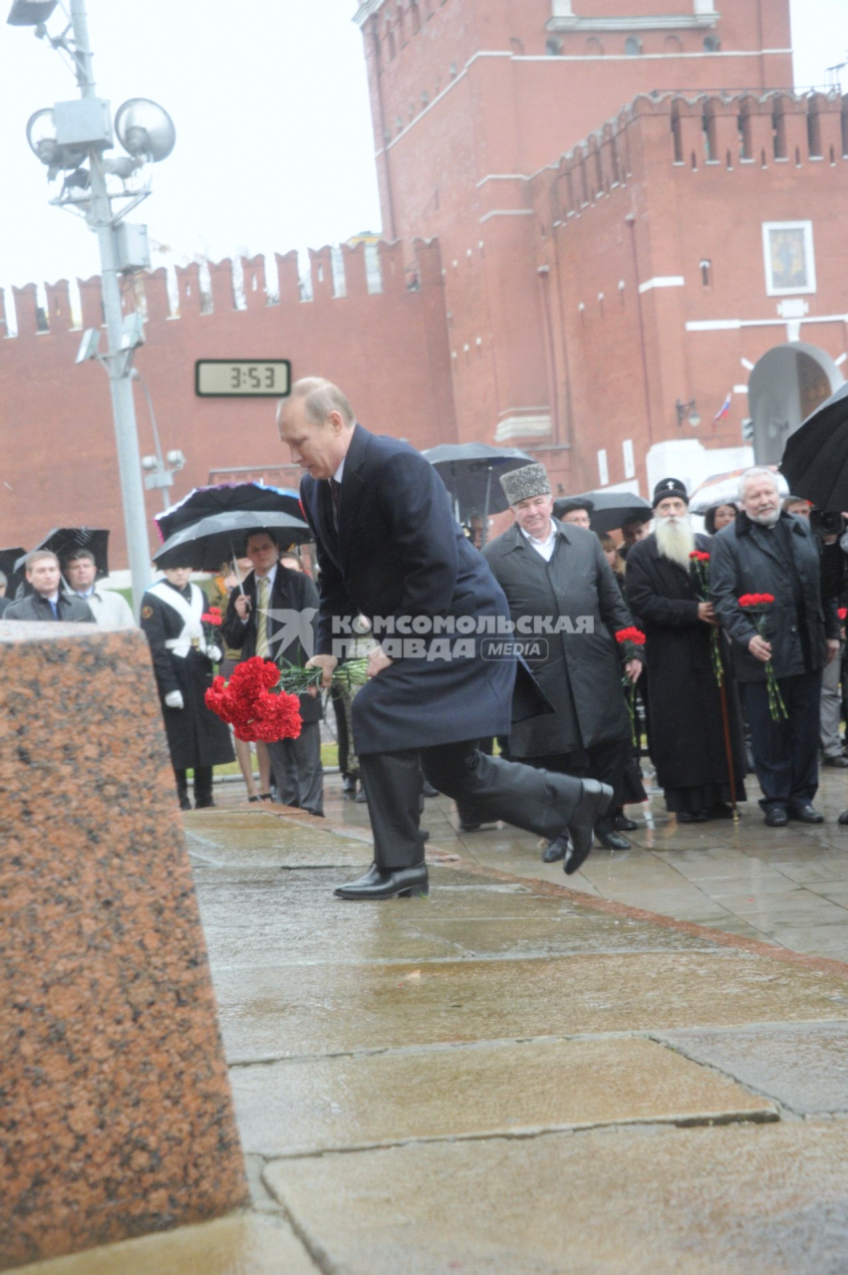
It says **3:53**
